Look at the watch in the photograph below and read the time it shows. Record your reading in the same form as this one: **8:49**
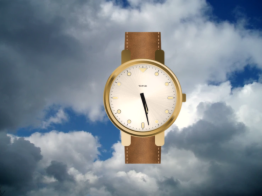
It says **5:28**
